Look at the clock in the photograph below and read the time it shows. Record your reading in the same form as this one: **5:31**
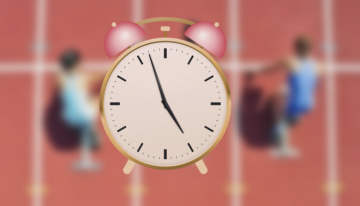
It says **4:57**
